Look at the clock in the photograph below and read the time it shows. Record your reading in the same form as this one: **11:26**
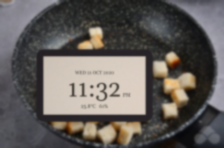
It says **11:32**
